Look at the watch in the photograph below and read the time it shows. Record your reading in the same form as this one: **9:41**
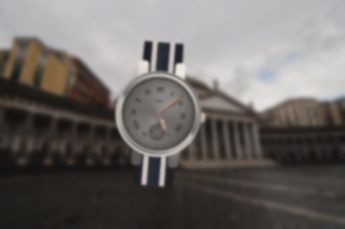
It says **5:08**
